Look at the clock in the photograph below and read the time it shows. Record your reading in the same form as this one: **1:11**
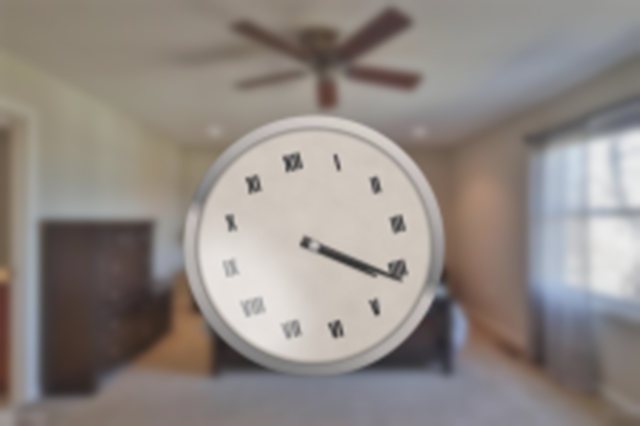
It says **4:21**
